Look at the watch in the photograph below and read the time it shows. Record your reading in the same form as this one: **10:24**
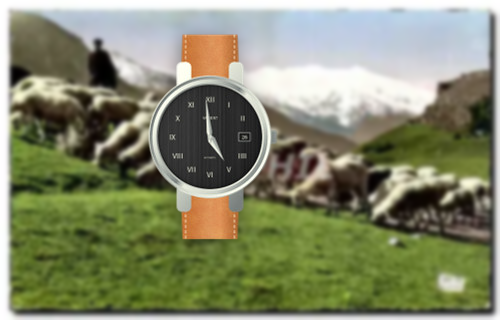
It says **4:59**
